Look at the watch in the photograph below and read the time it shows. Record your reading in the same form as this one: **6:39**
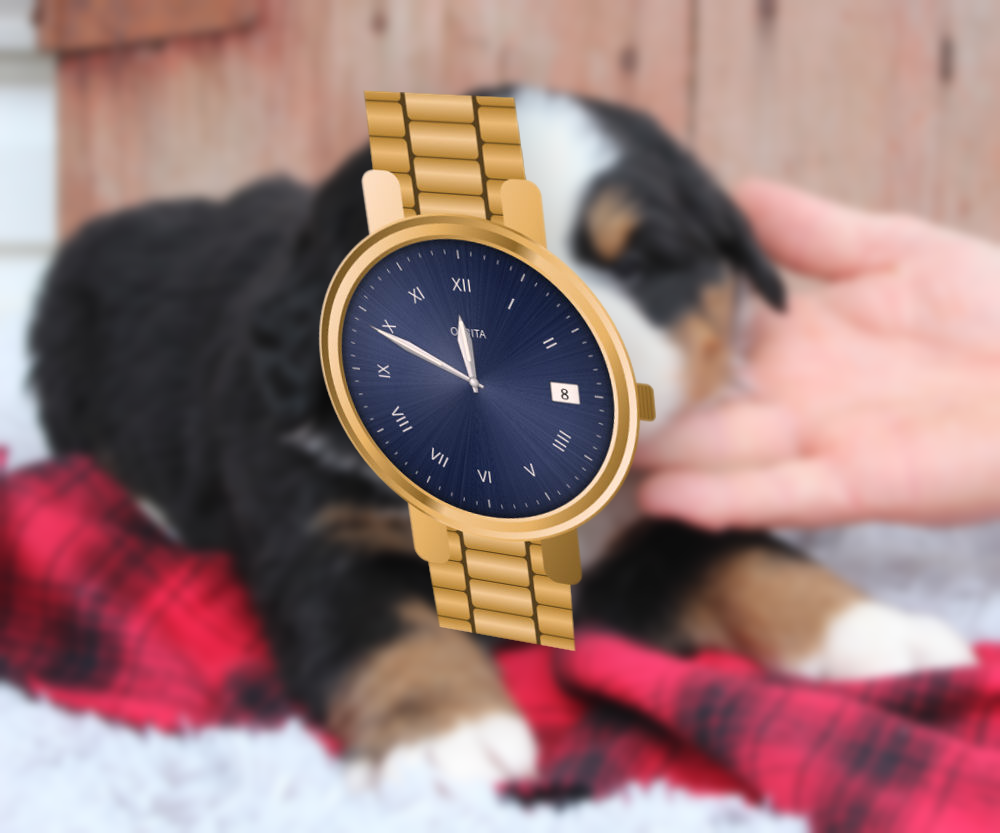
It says **11:49**
